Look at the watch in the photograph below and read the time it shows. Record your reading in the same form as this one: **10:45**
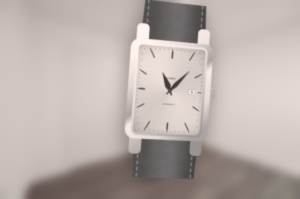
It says **11:07**
